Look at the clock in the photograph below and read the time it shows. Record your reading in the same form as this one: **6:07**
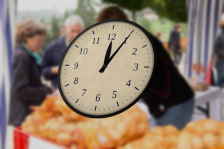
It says **12:05**
